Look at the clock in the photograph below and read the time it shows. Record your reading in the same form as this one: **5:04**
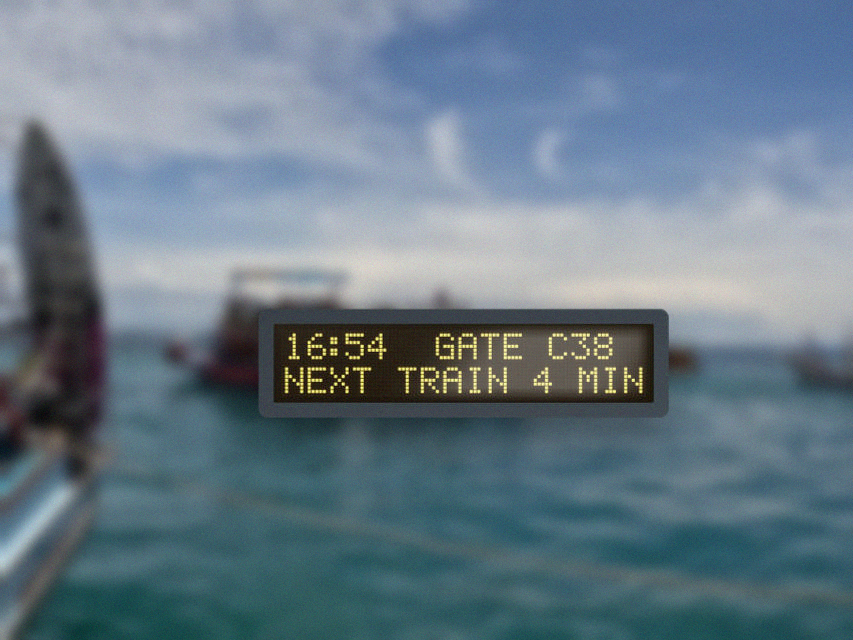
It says **16:54**
